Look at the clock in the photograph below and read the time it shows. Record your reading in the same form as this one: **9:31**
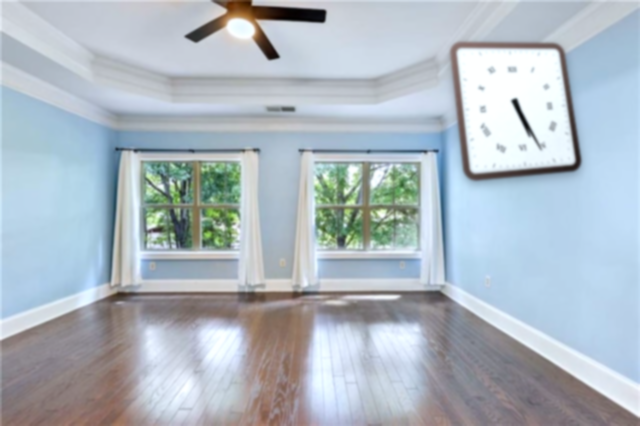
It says **5:26**
